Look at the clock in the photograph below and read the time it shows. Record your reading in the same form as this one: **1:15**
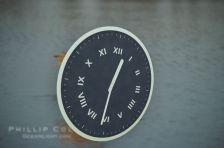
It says **12:31**
